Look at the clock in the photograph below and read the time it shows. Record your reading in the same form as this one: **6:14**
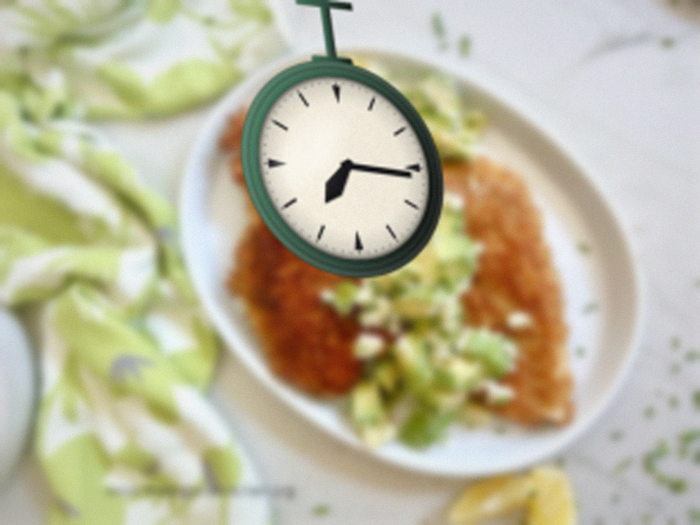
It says **7:16**
